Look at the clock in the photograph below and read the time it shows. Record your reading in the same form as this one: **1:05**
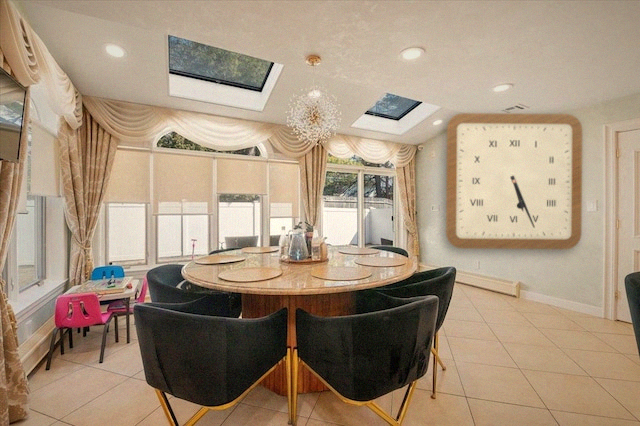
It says **5:26**
